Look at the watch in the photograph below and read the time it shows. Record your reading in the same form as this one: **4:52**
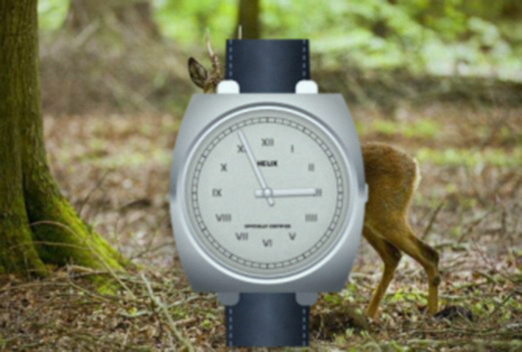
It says **2:56**
